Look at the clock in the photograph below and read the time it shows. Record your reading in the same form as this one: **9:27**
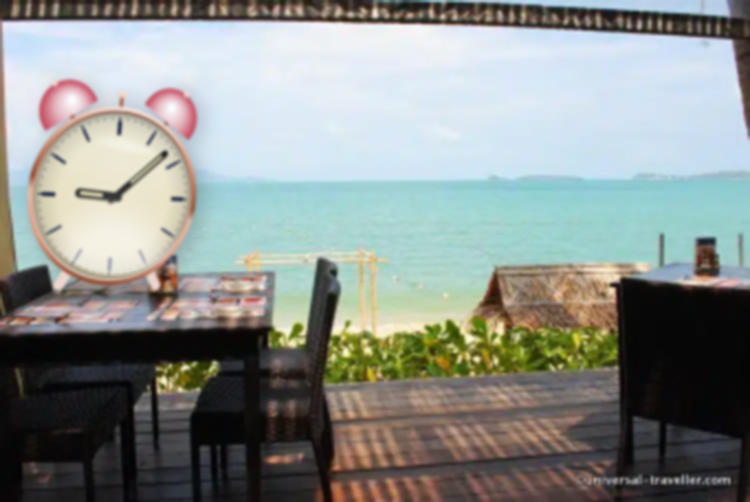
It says **9:08**
